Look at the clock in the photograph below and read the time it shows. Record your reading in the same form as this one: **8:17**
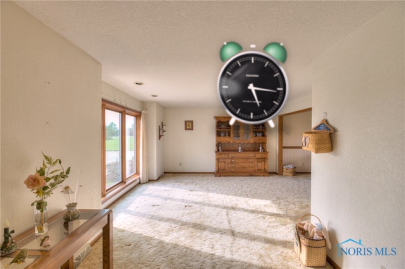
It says **5:16**
